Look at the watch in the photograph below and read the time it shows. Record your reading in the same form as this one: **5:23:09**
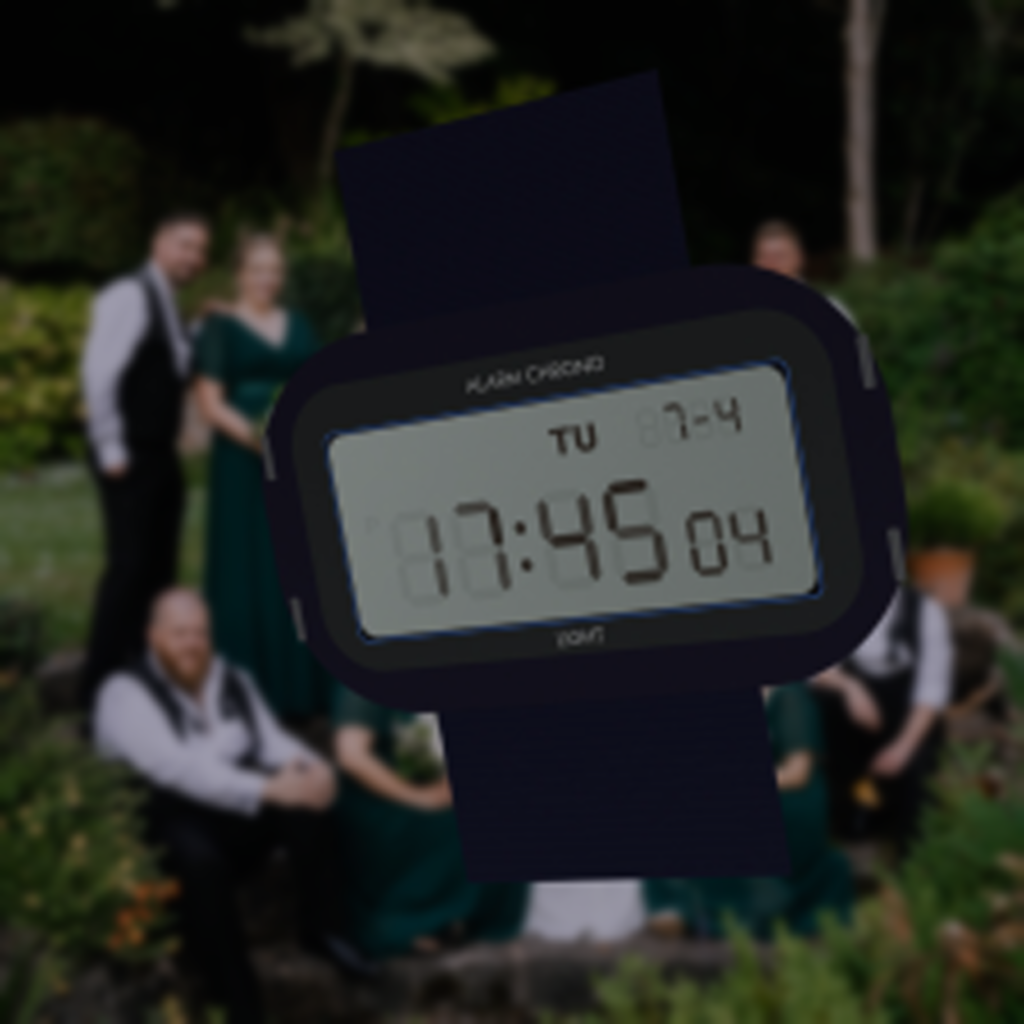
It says **17:45:04**
